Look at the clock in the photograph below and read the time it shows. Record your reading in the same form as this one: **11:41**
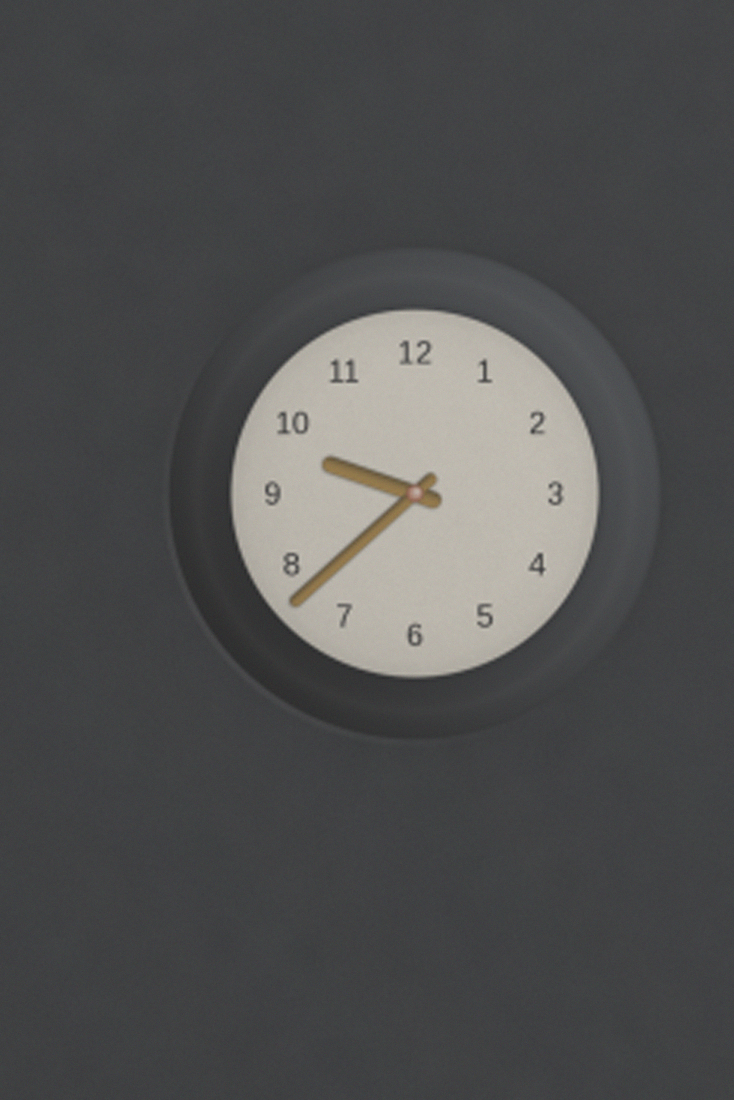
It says **9:38**
